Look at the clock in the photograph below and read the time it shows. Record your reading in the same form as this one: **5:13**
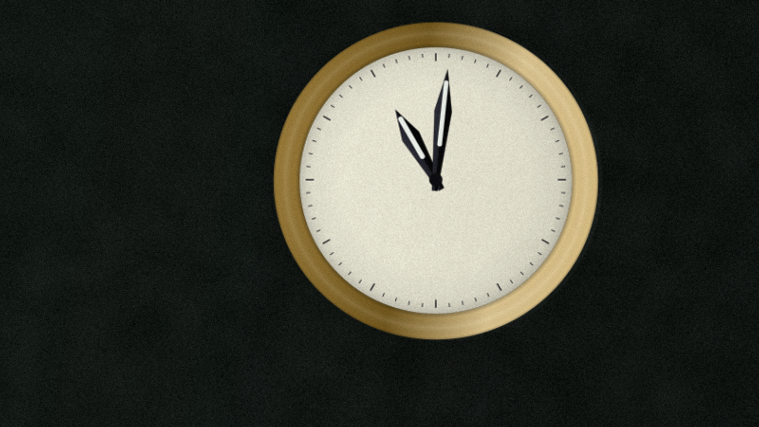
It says **11:01**
